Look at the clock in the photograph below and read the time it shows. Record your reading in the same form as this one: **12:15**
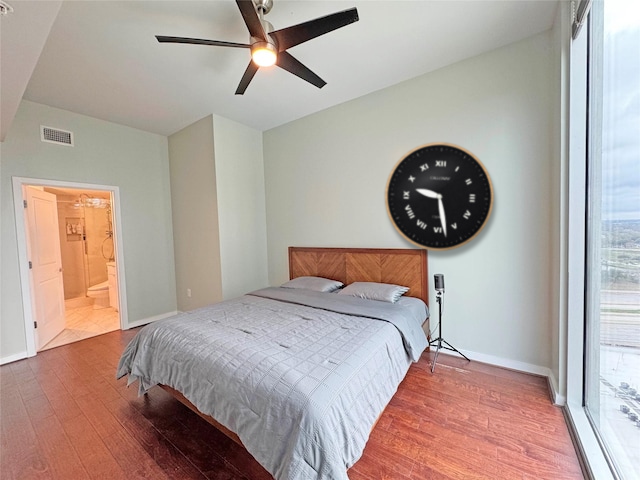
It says **9:28**
